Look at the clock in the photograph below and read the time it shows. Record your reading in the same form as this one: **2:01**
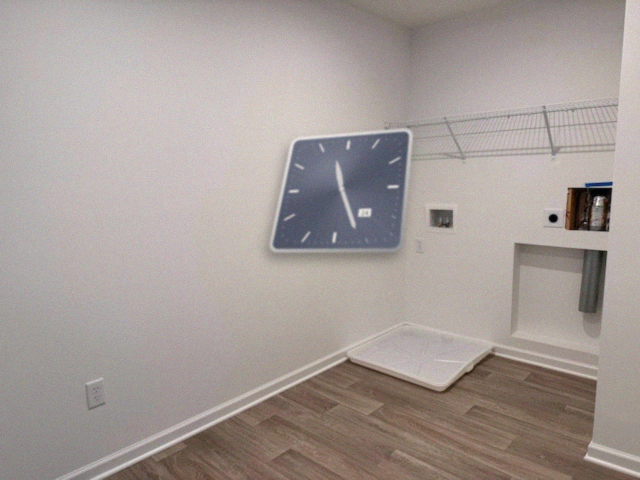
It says **11:26**
